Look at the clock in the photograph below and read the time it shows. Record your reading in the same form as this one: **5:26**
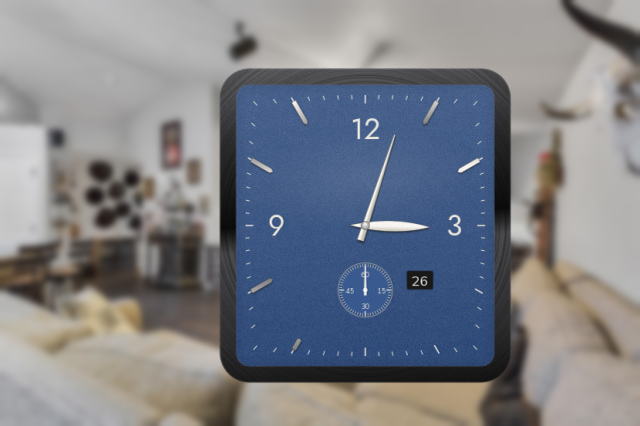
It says **3:03**
